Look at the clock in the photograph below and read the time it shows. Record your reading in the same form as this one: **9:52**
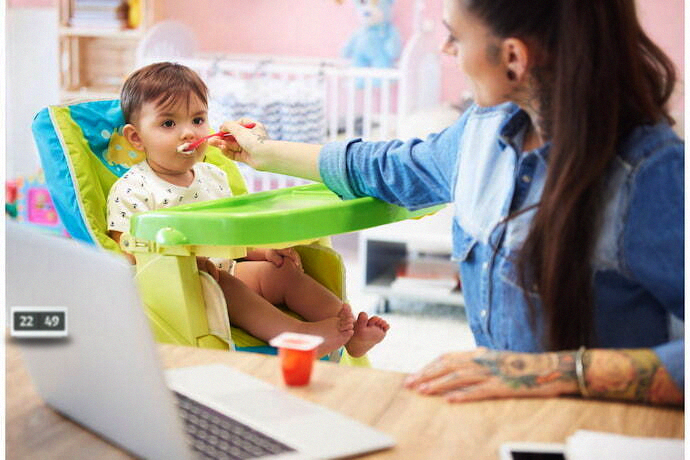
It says **22:49**
